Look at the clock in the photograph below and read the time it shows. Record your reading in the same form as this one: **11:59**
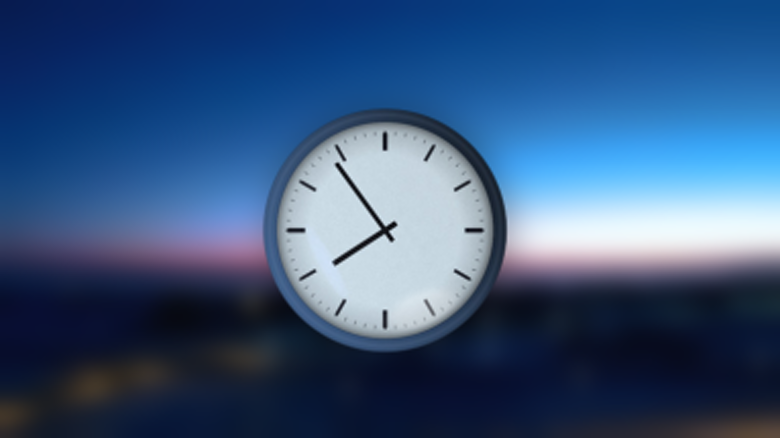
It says **7:54**
